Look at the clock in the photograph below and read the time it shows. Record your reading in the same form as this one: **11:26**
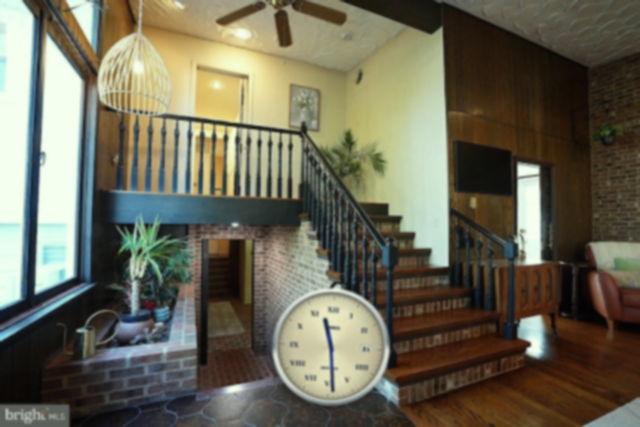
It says **11:29**
